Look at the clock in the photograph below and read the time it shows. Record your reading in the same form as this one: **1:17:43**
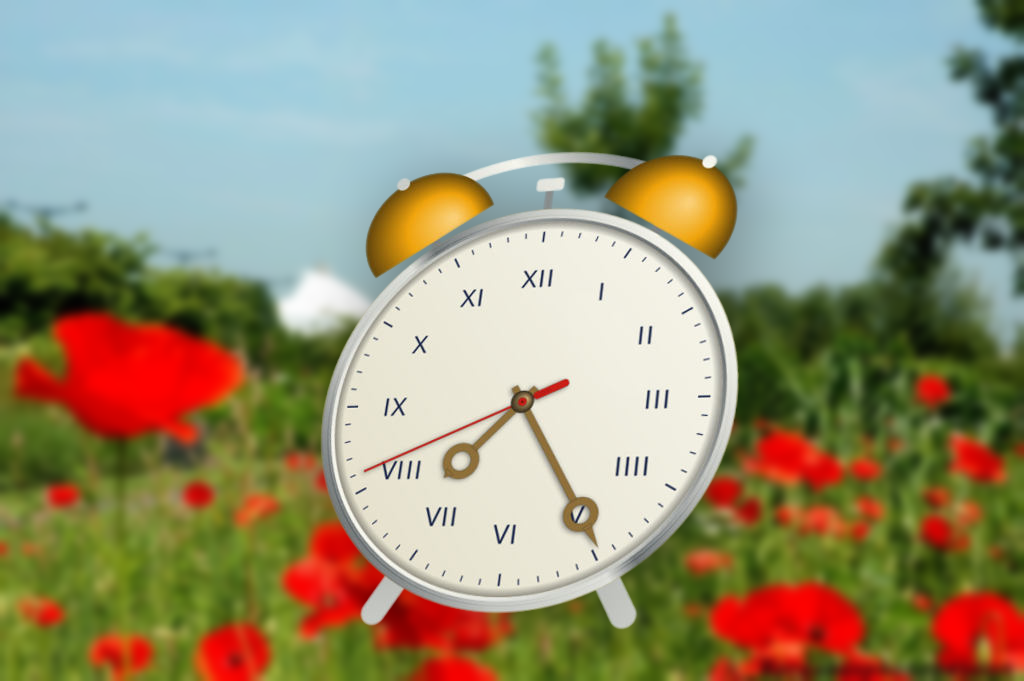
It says **7:24:41**
